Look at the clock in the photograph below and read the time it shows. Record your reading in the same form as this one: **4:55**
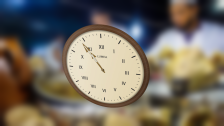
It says **10:54**
